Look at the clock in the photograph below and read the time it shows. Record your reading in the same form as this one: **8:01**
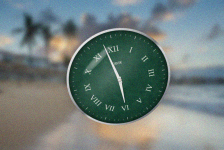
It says **5:58**
